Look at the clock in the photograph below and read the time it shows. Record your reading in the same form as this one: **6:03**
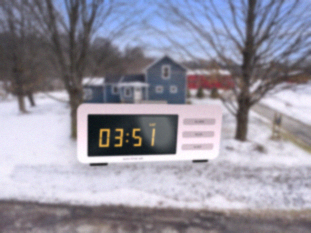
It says **3:51**
